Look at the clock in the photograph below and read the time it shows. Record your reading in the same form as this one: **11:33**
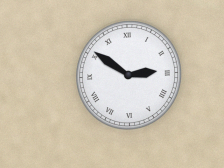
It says **2:51**
